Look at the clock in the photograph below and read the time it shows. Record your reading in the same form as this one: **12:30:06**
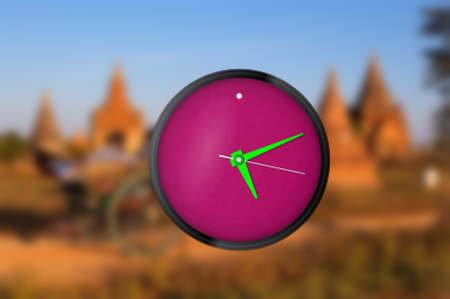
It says **5:11:17**
